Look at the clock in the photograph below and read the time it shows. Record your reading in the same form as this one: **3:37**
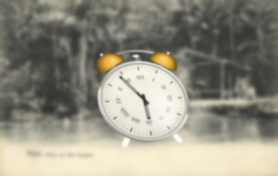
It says **5:54**
